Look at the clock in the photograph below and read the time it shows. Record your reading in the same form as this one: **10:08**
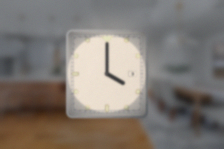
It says **4:00**
